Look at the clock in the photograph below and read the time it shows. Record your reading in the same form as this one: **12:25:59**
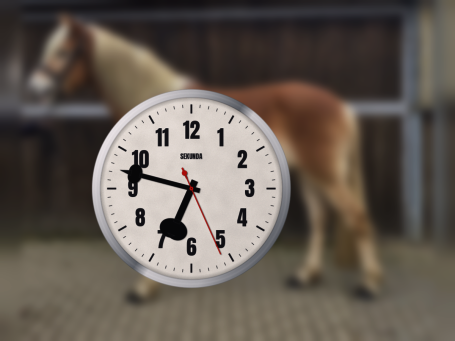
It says **6:47:26**
